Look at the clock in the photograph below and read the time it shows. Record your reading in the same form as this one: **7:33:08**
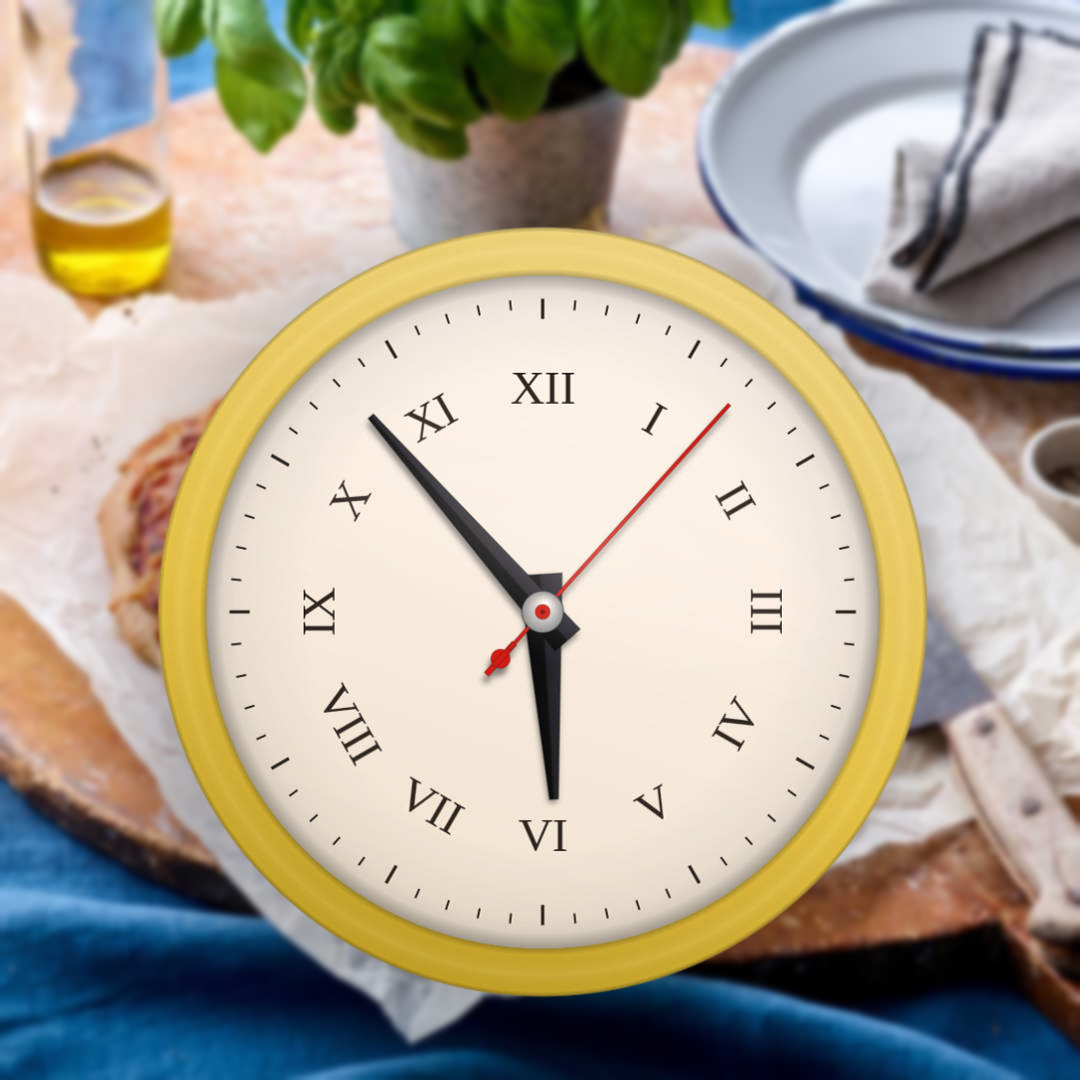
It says **5:53:07**
